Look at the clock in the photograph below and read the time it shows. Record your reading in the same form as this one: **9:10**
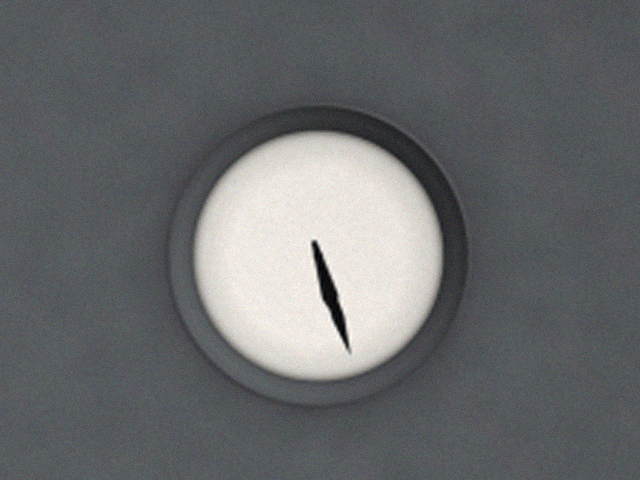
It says **5:27**
